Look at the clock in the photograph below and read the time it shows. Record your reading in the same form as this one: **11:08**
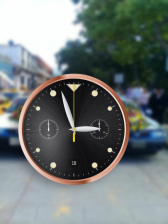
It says **2:57**
